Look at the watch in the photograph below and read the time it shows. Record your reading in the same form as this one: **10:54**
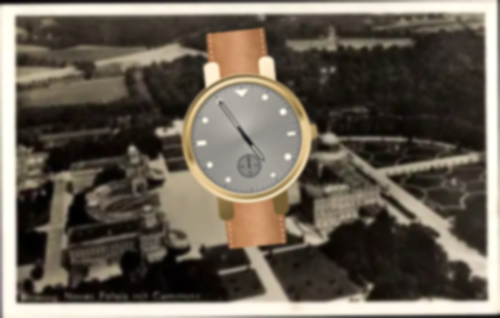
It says **4:55**
